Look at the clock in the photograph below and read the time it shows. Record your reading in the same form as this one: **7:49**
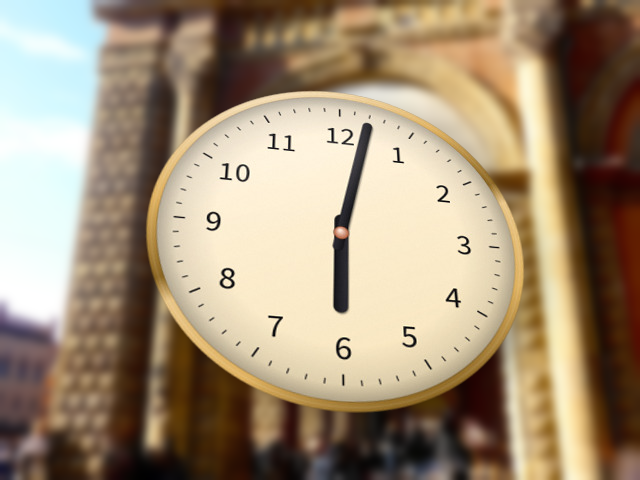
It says **6:02**
